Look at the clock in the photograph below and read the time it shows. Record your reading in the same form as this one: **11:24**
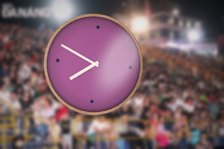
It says **7:49**
